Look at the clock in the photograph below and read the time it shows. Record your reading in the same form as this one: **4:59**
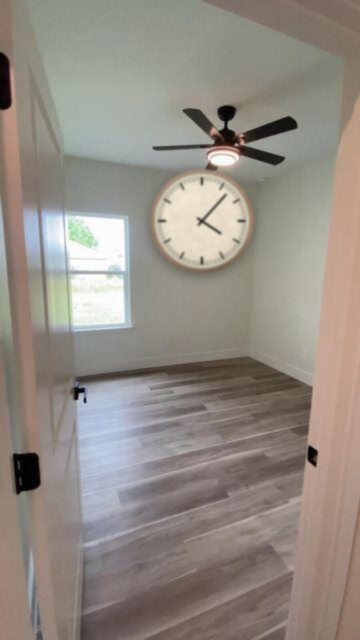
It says **4:07**
